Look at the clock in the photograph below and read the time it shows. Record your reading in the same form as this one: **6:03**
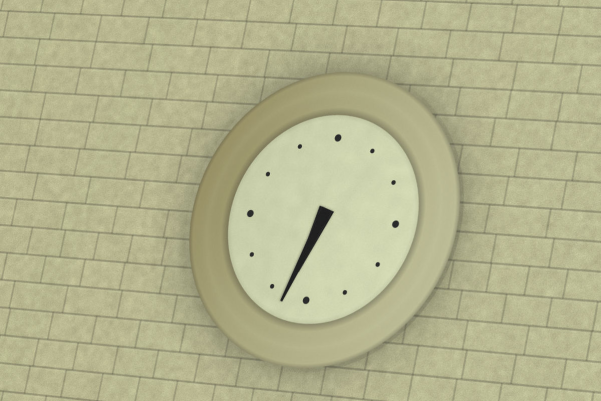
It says **6:33**
